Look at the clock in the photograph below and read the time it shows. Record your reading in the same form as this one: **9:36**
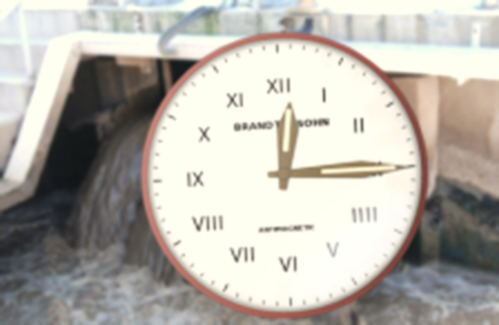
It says **12:15**
